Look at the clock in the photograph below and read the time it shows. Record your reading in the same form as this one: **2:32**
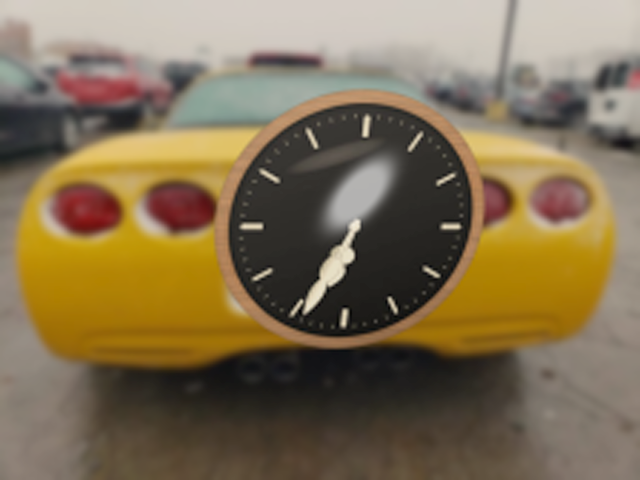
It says **6:34**
